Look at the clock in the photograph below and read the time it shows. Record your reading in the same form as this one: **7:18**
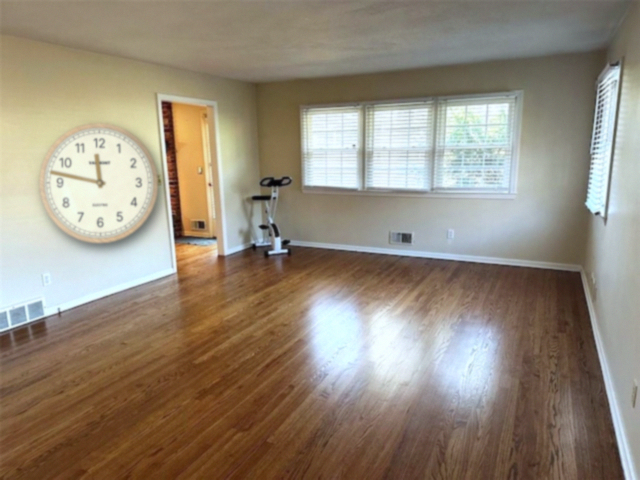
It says **11:47**
